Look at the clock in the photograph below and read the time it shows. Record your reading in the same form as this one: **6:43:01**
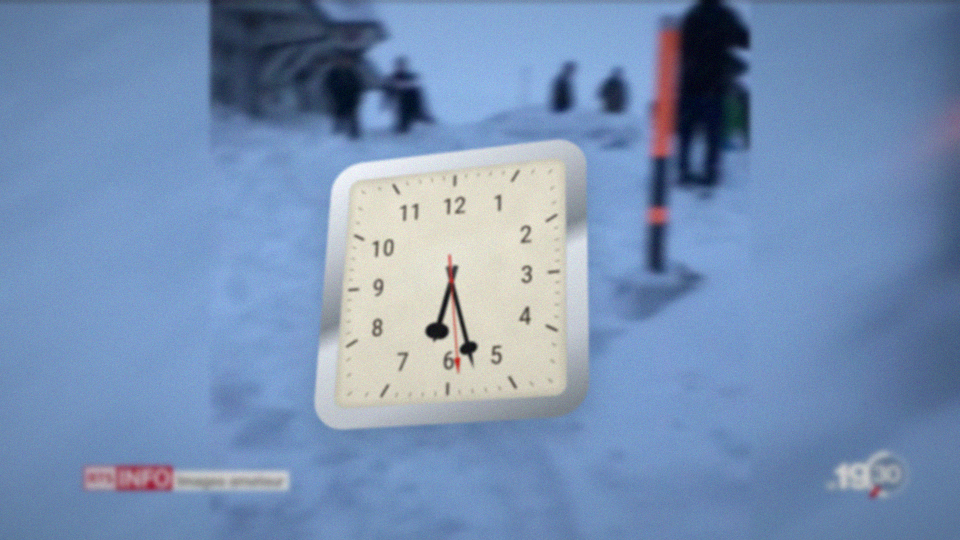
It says **6:27:29**
